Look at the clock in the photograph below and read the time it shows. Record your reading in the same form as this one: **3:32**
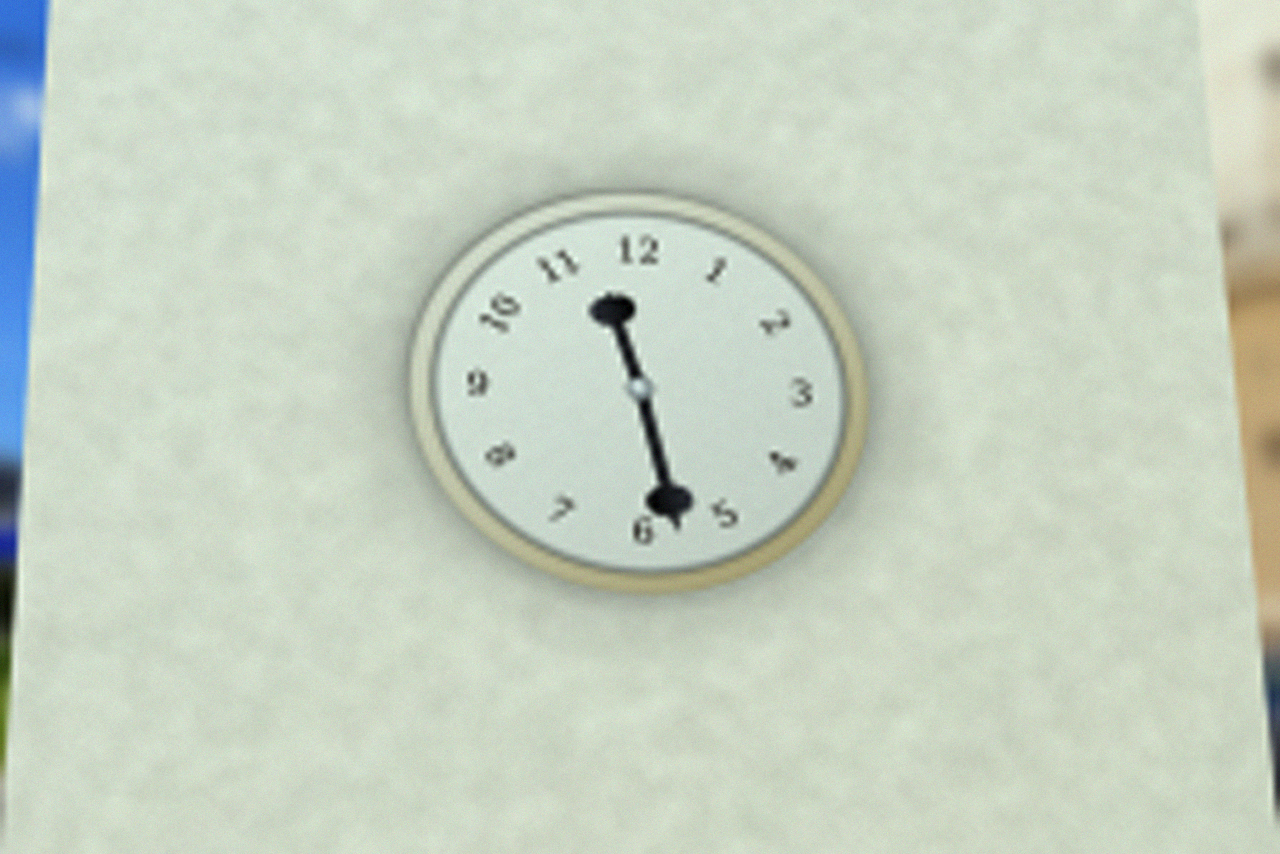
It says **11:28**
